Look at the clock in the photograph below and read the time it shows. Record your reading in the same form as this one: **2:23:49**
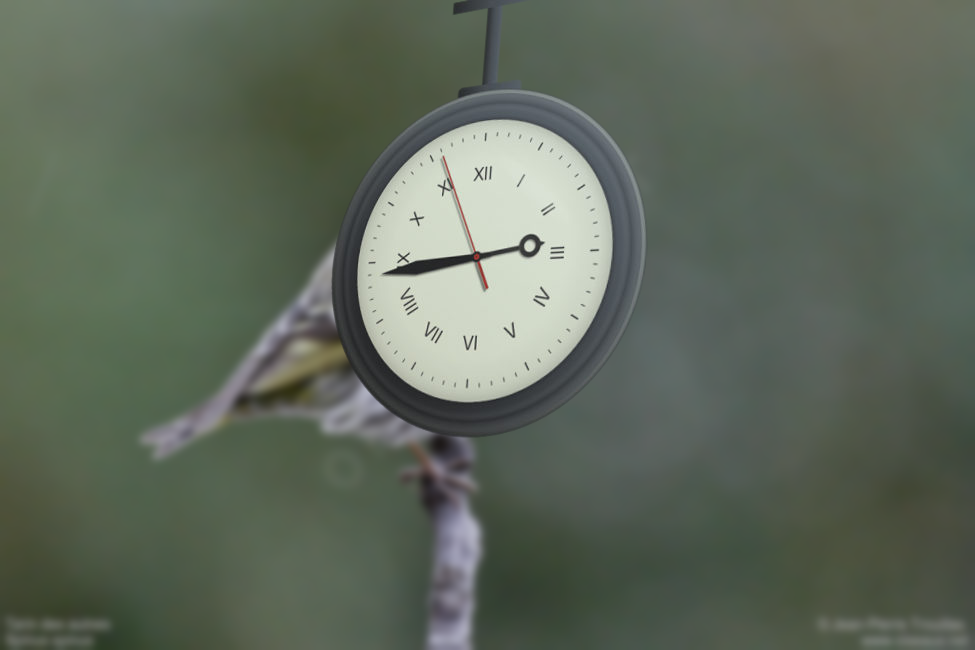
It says **2:43:56**
